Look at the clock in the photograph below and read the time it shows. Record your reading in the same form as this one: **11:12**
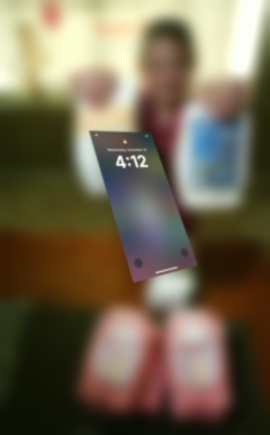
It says **4:12**
